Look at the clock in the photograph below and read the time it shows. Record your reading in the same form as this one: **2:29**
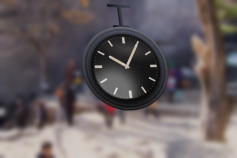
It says **10:05**
